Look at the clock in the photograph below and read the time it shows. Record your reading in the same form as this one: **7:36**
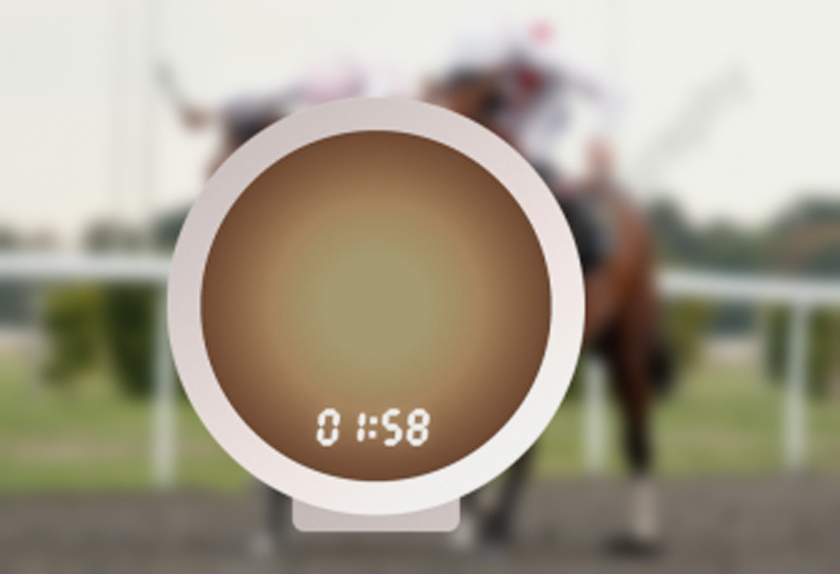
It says **1:58**
